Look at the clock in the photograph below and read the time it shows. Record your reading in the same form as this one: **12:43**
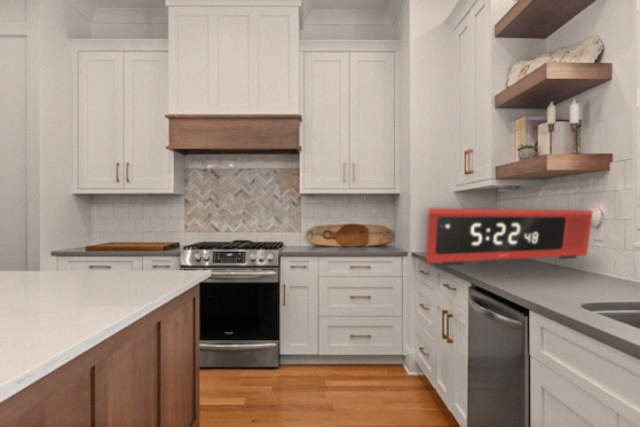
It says **5:22**
